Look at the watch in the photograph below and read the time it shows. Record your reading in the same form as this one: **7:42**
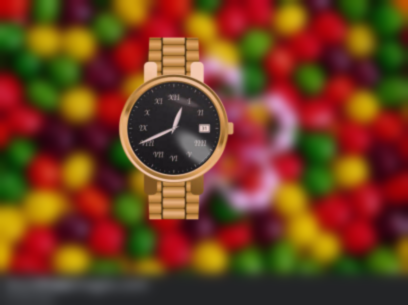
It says **12:41**
